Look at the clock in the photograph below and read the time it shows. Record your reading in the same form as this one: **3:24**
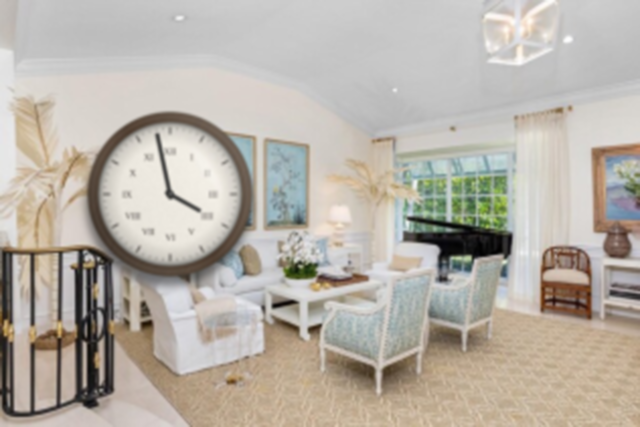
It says **3:58**
